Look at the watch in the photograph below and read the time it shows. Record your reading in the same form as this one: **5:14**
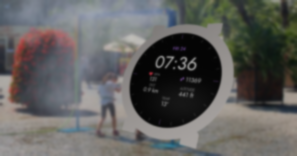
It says **7:36**
